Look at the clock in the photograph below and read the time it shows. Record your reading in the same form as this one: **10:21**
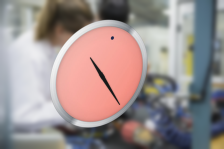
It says **10:22**
